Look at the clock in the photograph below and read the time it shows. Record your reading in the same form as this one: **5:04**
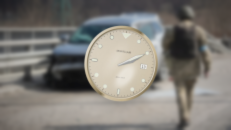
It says **2:10**
